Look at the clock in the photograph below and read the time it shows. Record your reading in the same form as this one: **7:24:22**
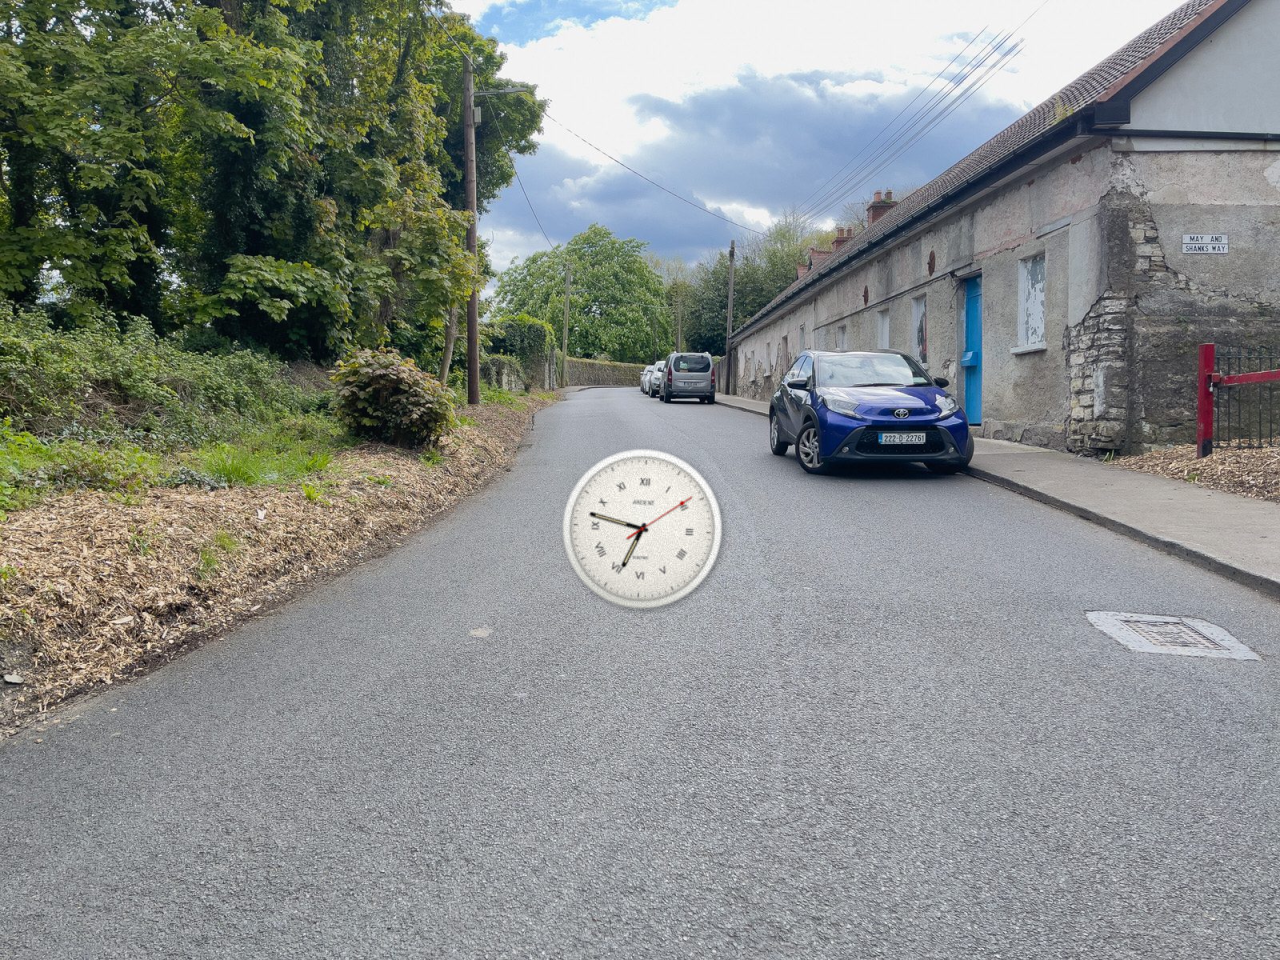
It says **6:47:09**
